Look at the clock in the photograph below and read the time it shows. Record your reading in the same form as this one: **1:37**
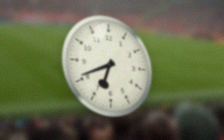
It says **6:41**
